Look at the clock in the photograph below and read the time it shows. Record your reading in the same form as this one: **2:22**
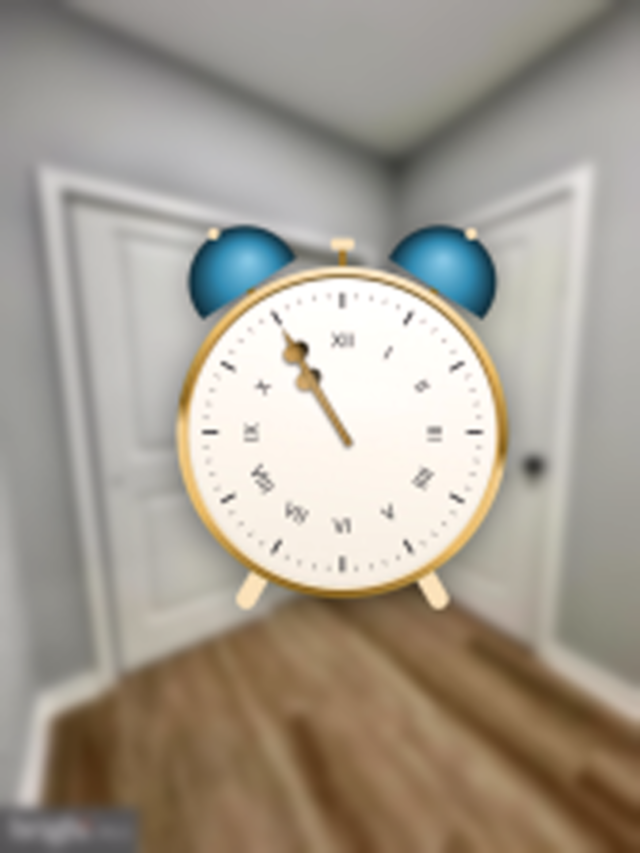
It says **10:55**
